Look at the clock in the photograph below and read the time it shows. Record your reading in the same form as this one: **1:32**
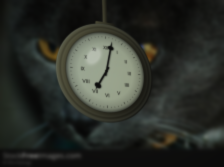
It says **7:02**
